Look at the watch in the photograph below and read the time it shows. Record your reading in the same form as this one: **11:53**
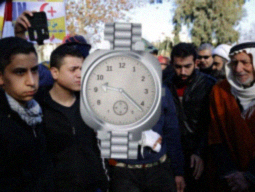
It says **9:22**
